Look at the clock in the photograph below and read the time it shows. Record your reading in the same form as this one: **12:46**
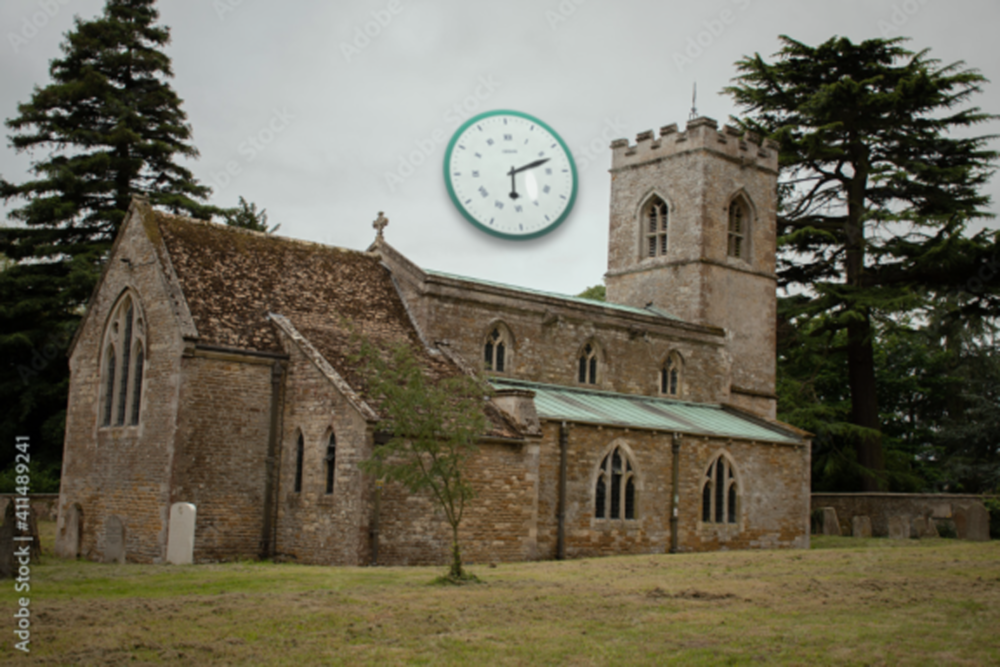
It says **6:12**
